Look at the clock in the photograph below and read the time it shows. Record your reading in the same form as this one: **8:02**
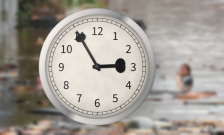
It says **2:55**
